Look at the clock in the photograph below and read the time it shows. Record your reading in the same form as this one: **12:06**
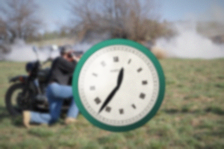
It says **12:37**
